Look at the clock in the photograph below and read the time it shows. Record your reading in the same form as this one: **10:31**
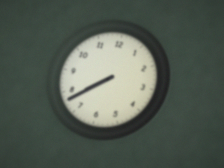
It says **7:38**
